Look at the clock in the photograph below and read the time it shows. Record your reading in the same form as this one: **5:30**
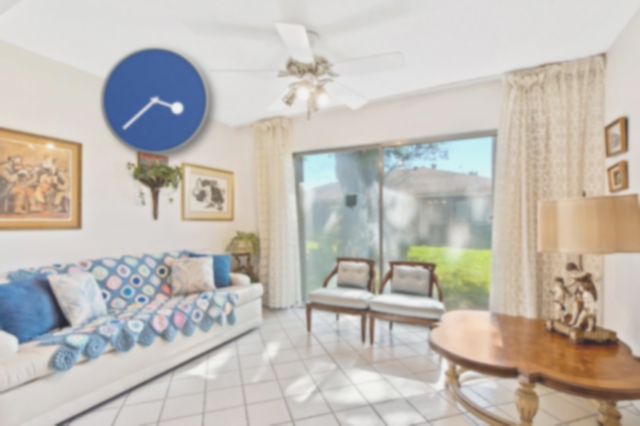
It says **3:38**
